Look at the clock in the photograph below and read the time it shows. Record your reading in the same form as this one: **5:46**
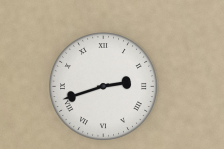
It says **2:42**
